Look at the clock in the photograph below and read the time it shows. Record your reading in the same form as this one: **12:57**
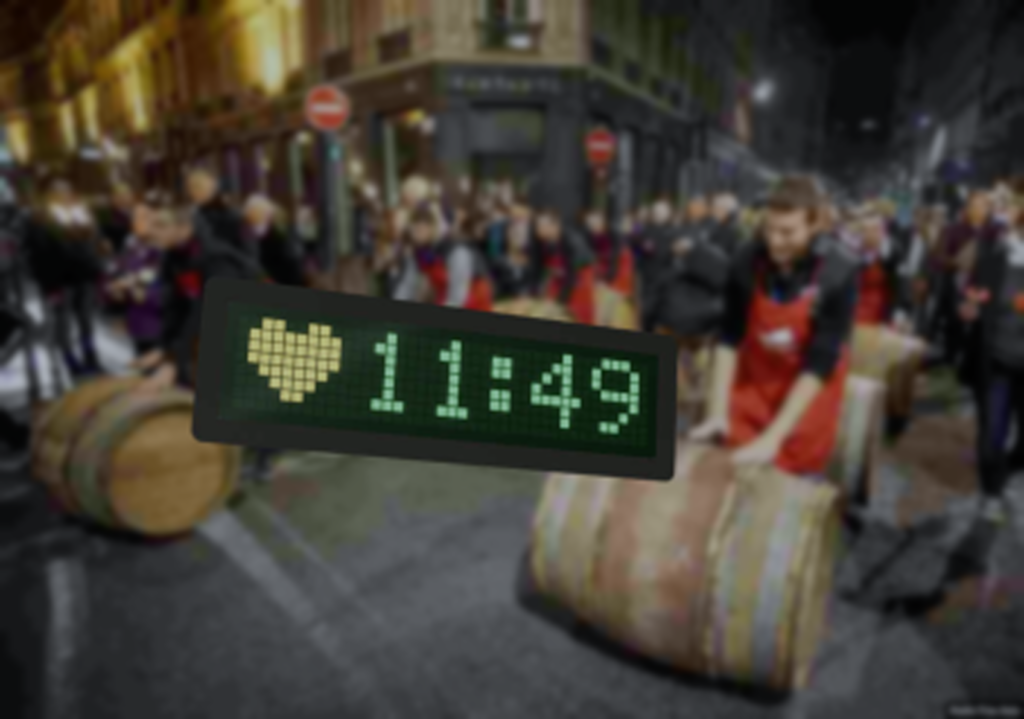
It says **11:49**
